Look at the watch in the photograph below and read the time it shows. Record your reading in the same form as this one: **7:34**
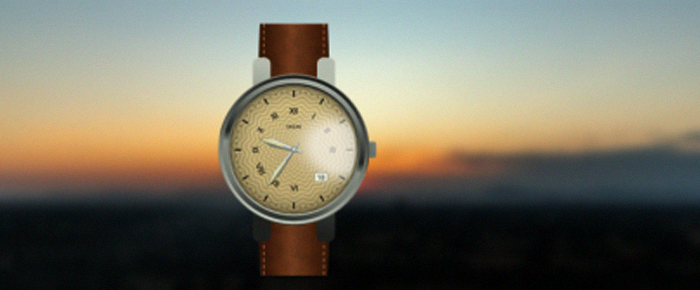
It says **9:36**
